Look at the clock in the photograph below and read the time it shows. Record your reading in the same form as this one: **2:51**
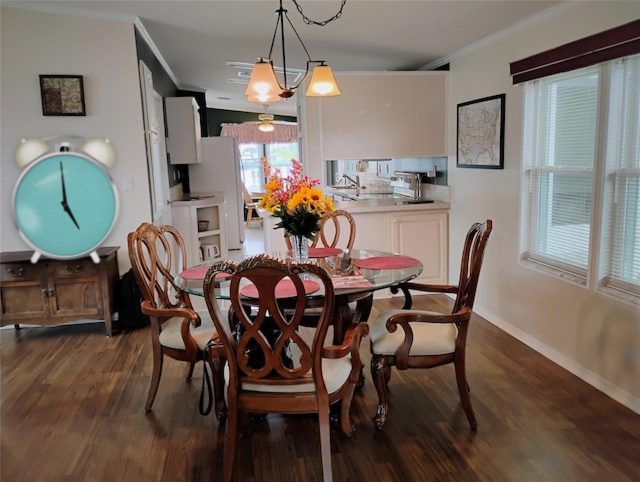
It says **4:59**
